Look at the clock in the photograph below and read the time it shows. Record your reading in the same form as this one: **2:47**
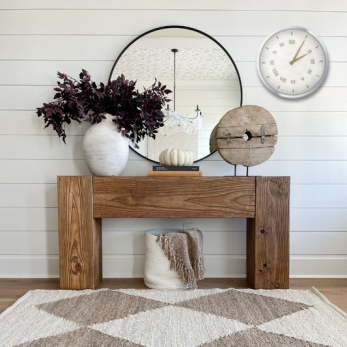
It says **2:05**
